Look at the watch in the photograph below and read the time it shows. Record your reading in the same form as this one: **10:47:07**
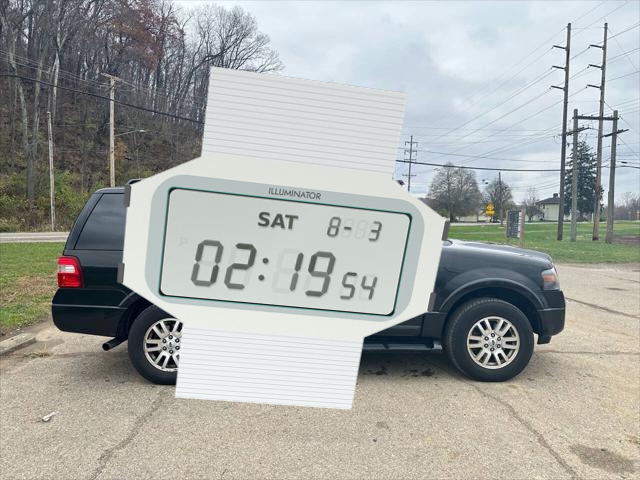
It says **2:19:54**
